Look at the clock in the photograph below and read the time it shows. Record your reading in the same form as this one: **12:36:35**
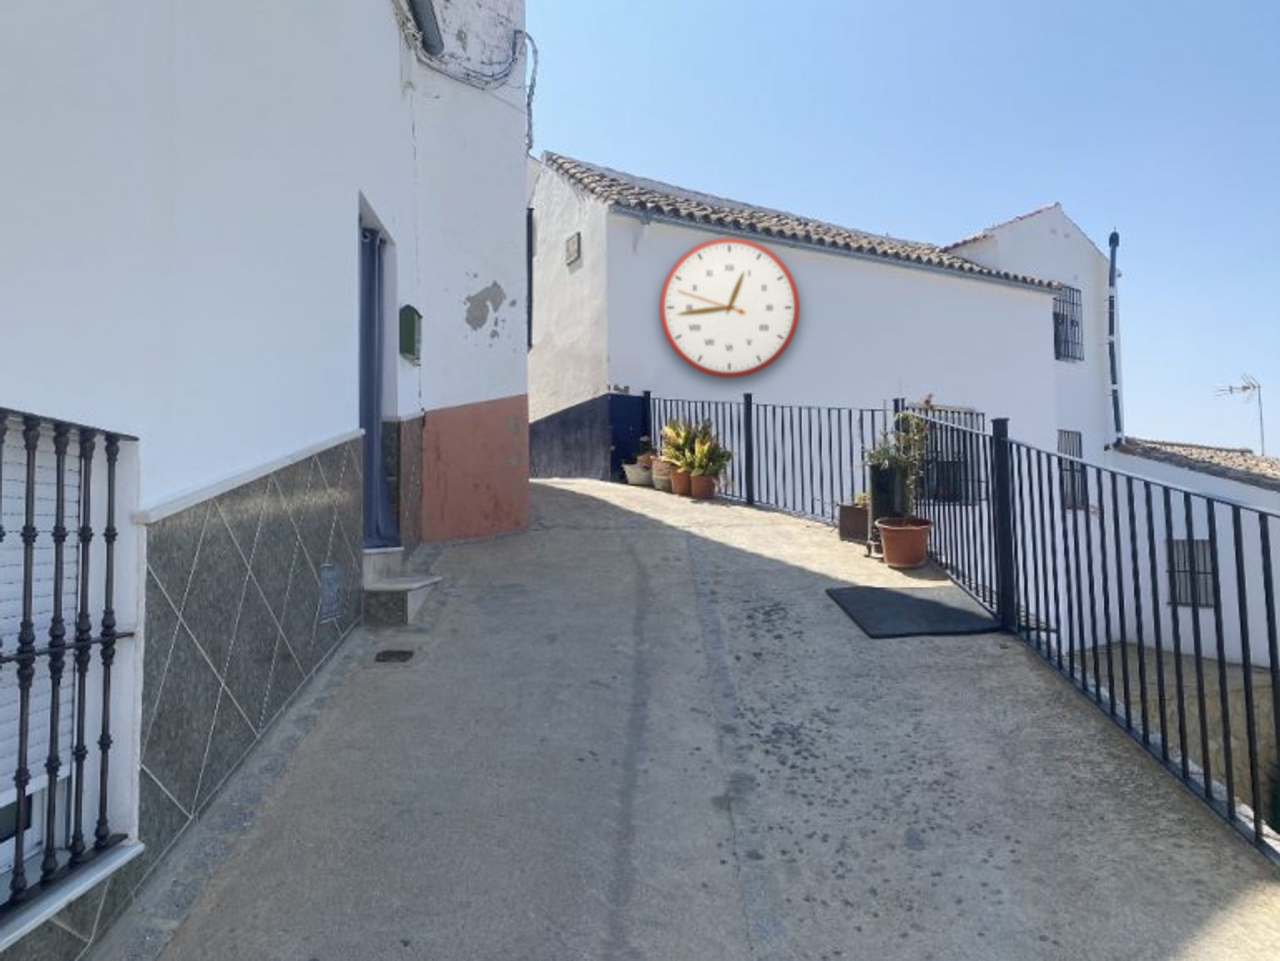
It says **12:43:48**
